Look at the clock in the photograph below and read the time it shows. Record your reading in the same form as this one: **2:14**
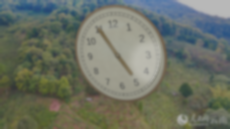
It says **4:55**
